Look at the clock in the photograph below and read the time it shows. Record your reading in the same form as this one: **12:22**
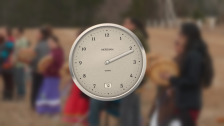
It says **2:11**
